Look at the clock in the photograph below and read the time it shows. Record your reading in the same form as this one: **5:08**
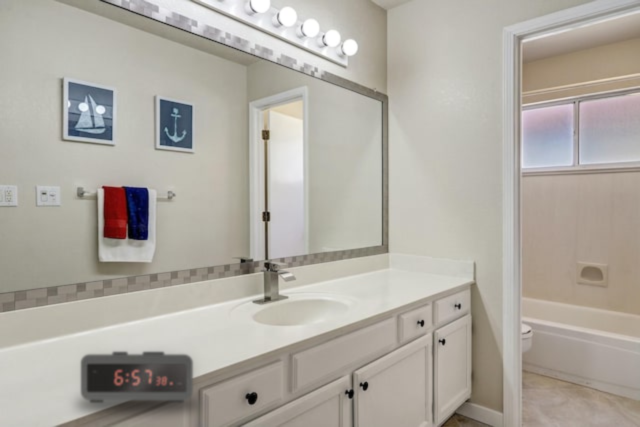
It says **6:57**
